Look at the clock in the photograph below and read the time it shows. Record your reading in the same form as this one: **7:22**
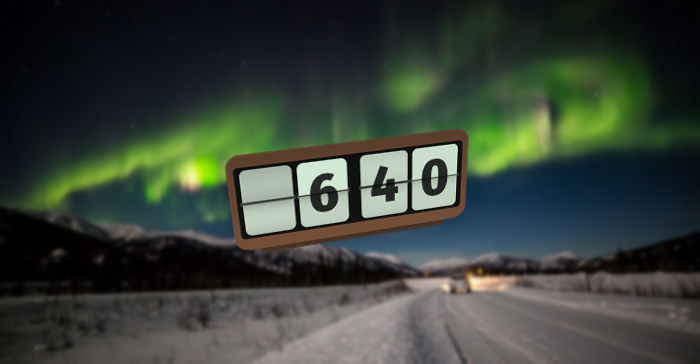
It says **6:40**
